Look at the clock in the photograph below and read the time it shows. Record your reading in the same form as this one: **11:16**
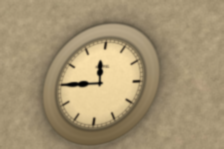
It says **11:45**
